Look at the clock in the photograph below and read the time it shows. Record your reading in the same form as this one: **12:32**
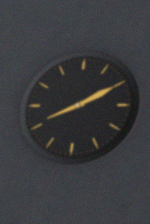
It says **8:10**
